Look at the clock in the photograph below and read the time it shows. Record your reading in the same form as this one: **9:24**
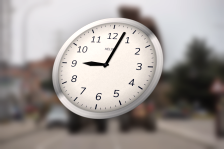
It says **9:03**
